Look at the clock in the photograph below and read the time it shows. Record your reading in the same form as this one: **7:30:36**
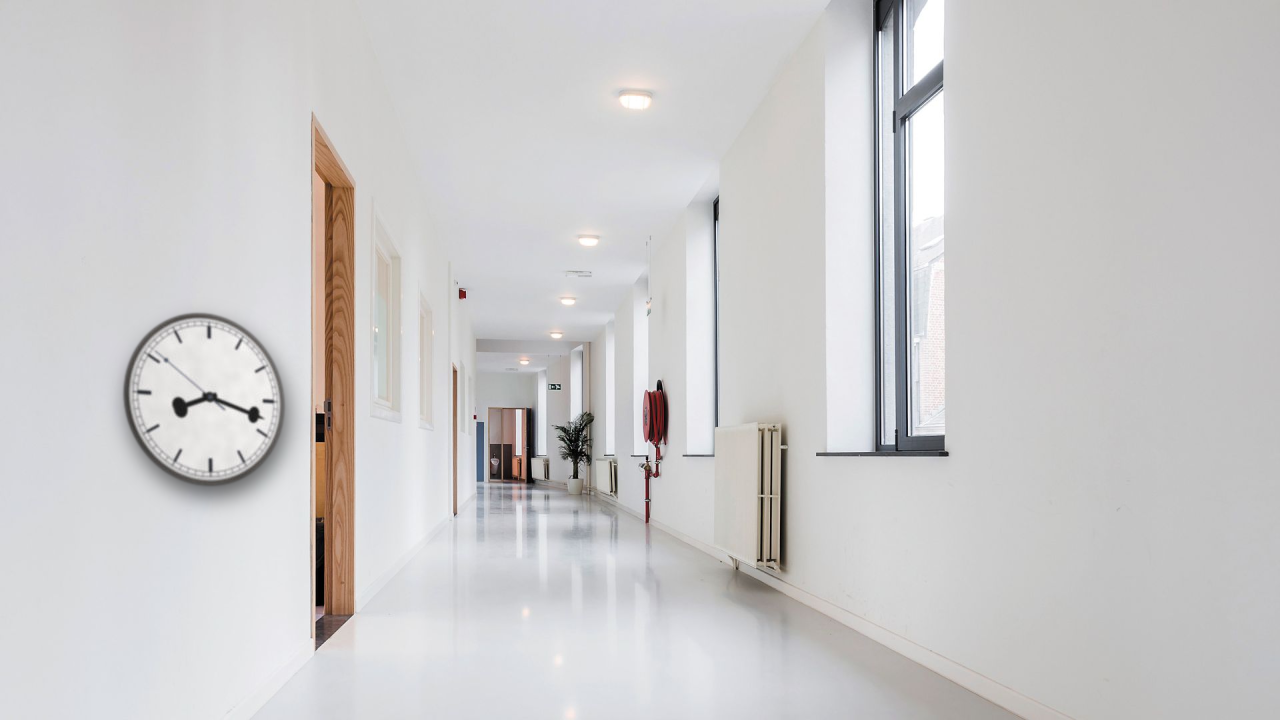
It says **8:17:51**
